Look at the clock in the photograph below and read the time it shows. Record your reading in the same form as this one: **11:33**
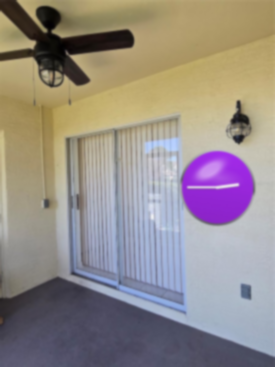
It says **2:45**
